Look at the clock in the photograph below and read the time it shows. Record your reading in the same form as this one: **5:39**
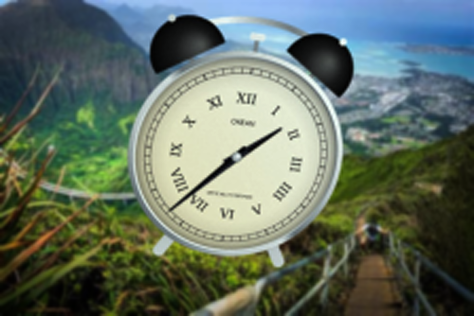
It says **1:37**
